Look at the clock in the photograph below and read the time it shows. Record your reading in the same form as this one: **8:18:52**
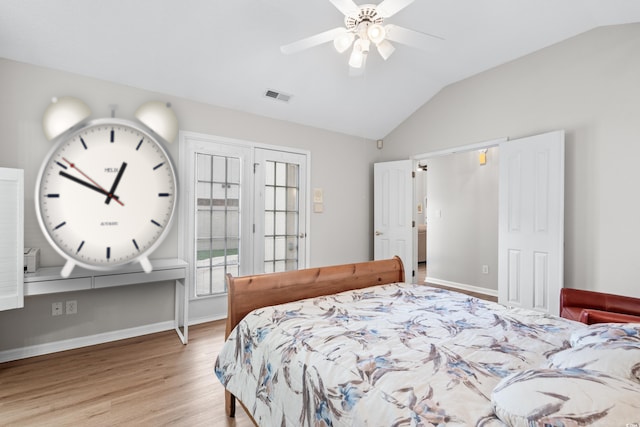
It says **12:48:51**
